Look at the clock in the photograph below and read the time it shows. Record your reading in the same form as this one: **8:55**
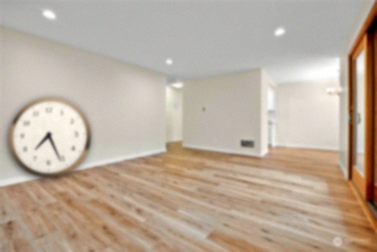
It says **7:26**
